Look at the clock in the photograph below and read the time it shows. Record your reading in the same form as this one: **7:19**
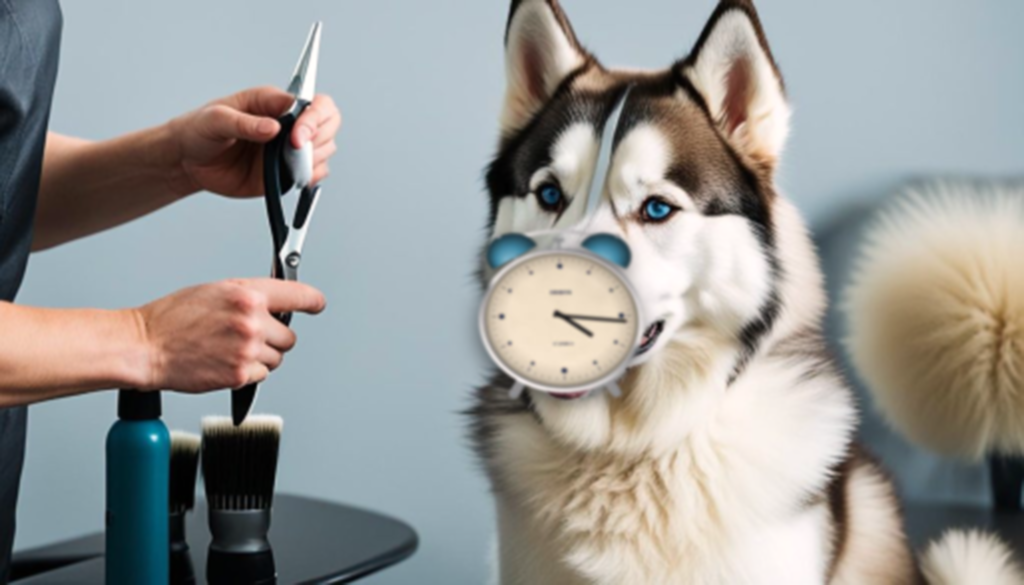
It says **4:16**
